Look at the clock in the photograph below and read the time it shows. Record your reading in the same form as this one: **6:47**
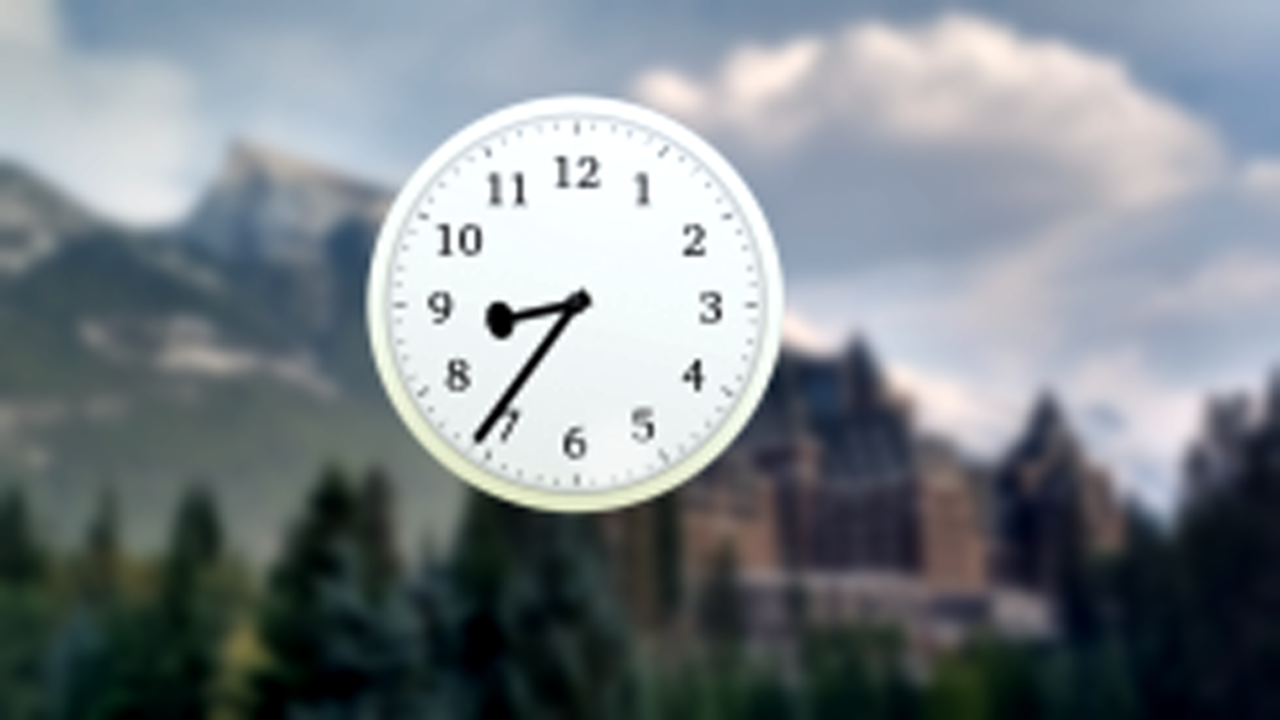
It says **8:36**
